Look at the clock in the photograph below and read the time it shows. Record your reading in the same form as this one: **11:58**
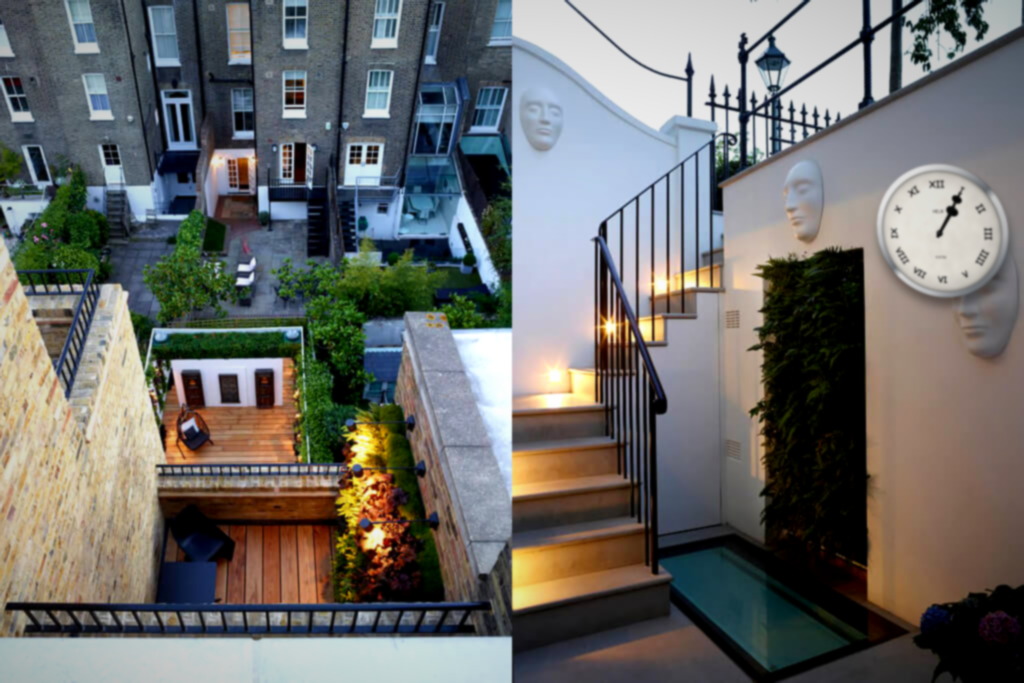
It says **1:05**
